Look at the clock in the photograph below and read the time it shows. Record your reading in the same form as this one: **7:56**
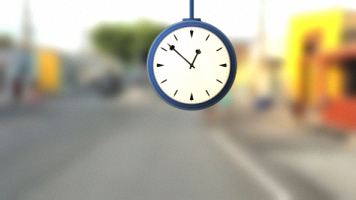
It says **12:52**
